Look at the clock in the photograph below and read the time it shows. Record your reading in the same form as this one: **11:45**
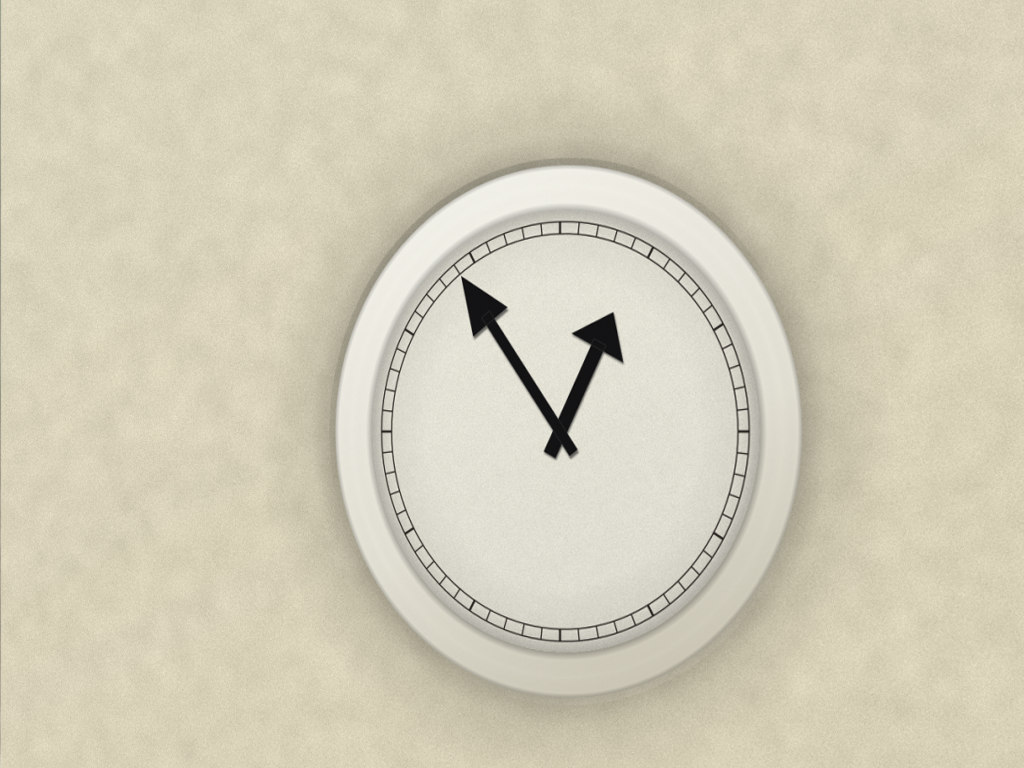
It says **12:54**
